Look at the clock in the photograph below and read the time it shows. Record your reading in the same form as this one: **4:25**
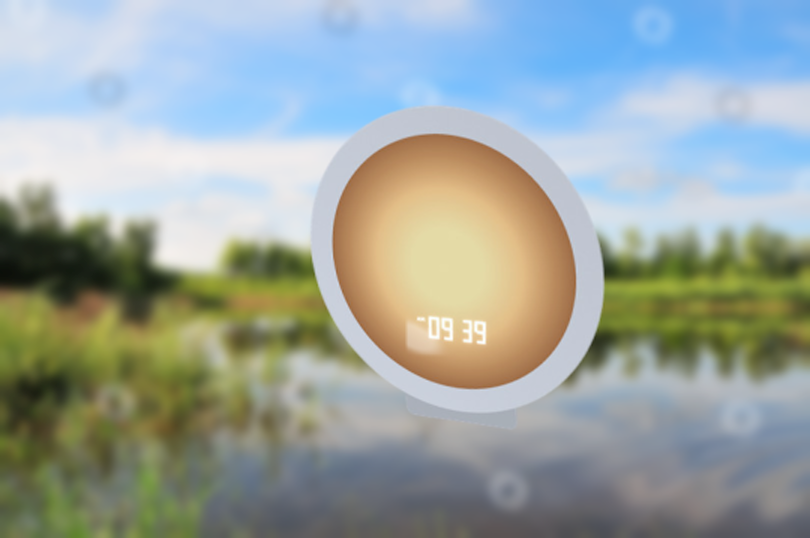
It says **9:39**
